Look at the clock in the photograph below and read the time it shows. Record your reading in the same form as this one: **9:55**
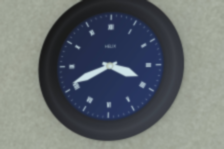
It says **3:41**
